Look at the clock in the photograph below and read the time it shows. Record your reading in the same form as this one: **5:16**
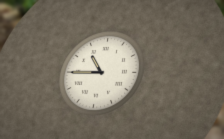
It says **10:45**
